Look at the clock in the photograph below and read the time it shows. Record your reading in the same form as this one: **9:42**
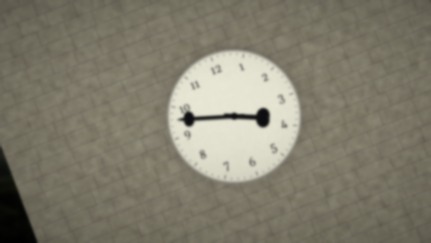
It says **3:48**
